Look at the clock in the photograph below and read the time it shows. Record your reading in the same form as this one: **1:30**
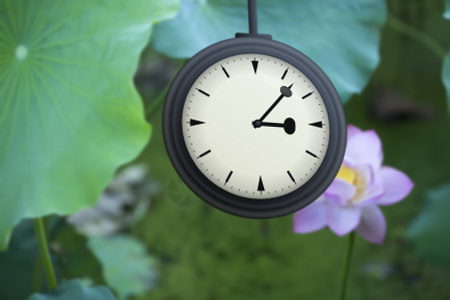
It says **3:07**
